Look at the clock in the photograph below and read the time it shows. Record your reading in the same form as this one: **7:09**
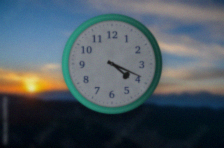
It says **4:19**
